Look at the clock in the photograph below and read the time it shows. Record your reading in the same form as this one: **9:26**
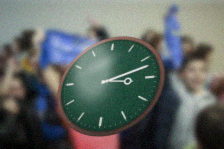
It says **3:12**
